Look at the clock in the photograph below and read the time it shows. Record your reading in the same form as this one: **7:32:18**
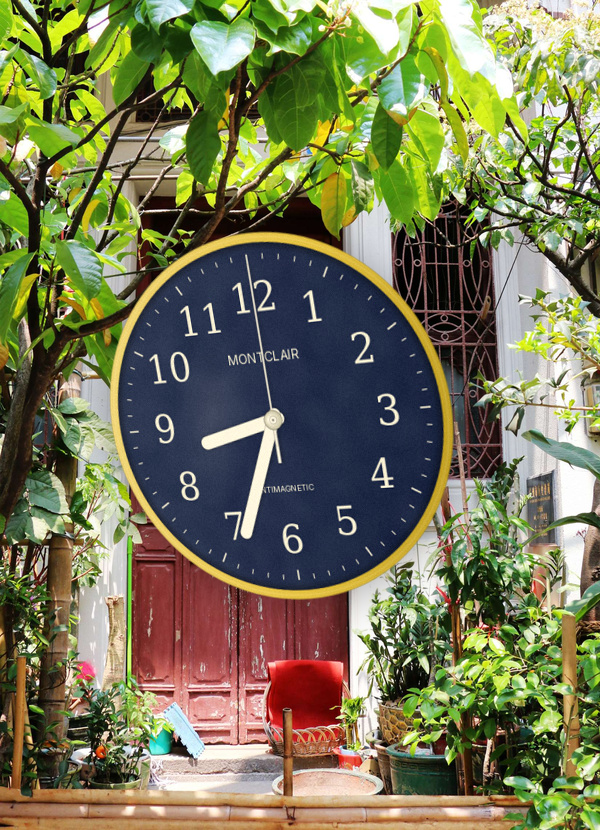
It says **8:34:00**
